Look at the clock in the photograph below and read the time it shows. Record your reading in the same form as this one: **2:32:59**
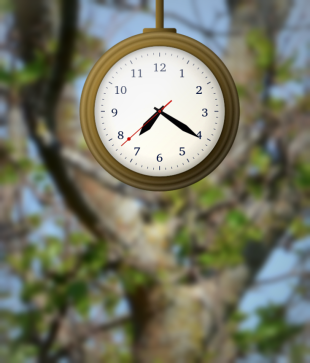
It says **7:20:38**
